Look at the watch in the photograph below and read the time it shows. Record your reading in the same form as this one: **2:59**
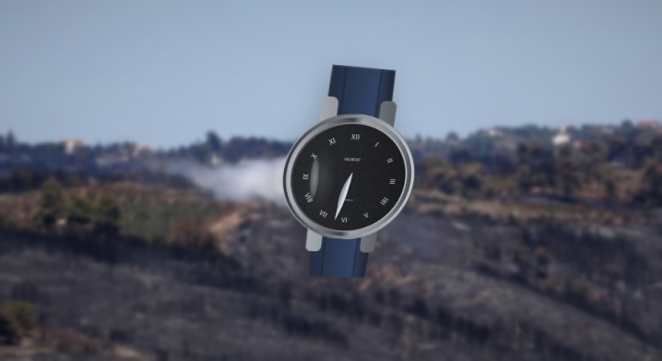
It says **6:32**
